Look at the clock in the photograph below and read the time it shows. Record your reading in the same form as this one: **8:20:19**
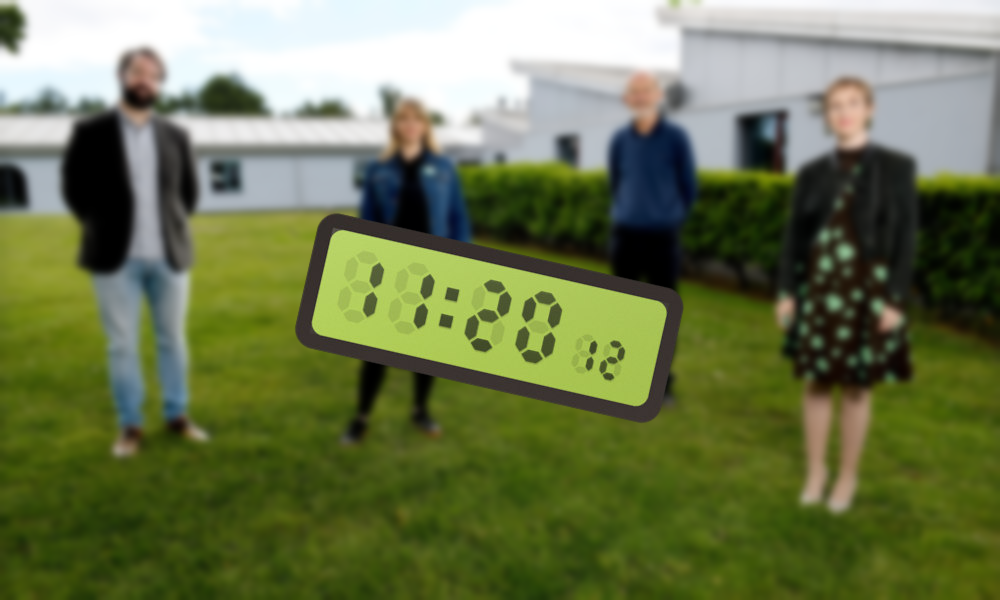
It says **11:20:12**
